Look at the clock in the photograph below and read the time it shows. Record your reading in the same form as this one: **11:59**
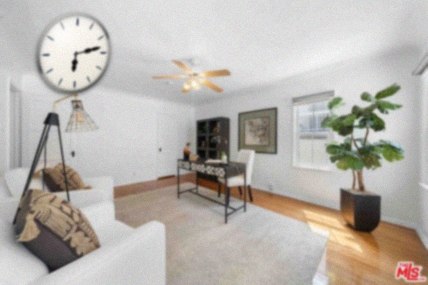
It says **6:13**
